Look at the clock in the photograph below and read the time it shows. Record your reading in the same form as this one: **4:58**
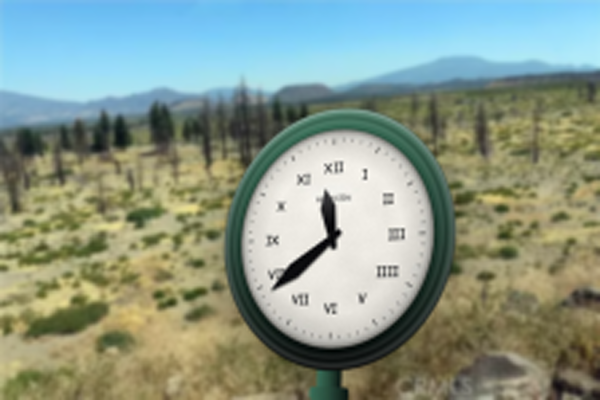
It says **11:39**
